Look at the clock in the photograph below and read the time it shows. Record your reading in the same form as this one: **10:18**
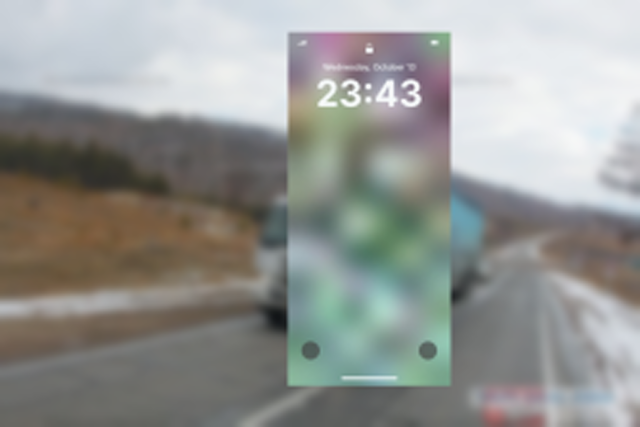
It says **23:43**
